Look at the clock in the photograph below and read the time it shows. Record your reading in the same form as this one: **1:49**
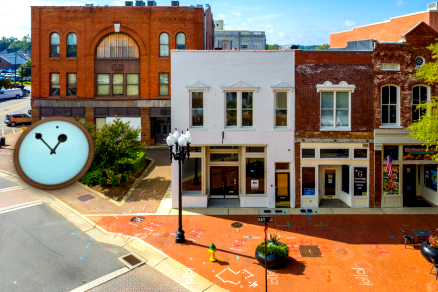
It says **12:52**
